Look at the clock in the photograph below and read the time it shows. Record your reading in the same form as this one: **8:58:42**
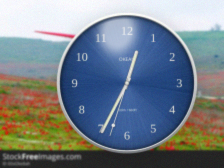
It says **12:34:33**
